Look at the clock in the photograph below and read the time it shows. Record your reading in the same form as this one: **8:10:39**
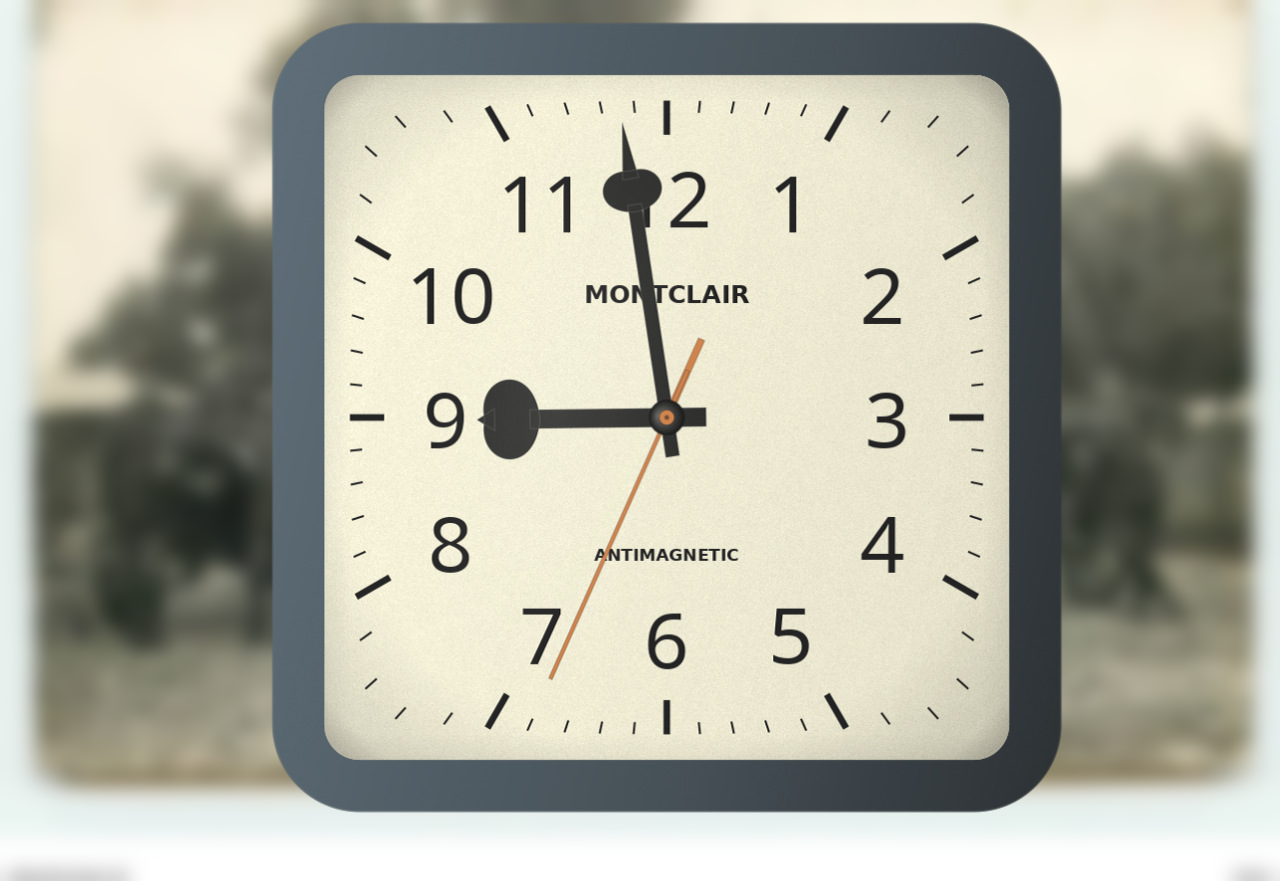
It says **8:58:34**
